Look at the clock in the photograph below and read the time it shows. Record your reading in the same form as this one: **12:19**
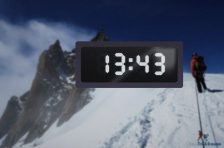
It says **13:43**
